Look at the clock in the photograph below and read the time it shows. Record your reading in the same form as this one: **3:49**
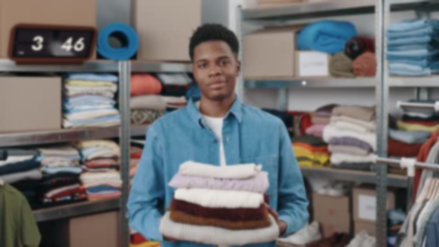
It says **3:46**
